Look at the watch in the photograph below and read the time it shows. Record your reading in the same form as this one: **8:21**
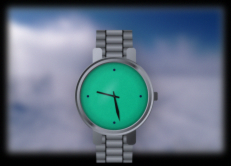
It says **9:28**
